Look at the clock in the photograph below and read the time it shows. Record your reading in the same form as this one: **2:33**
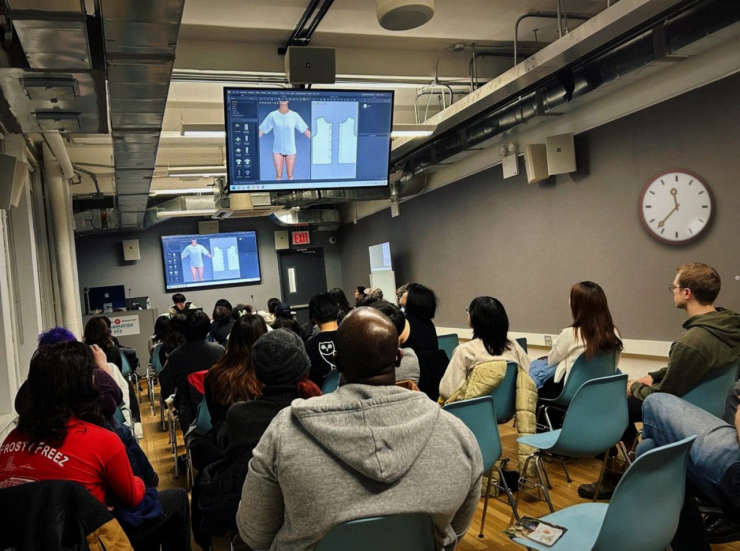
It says **11:37**
